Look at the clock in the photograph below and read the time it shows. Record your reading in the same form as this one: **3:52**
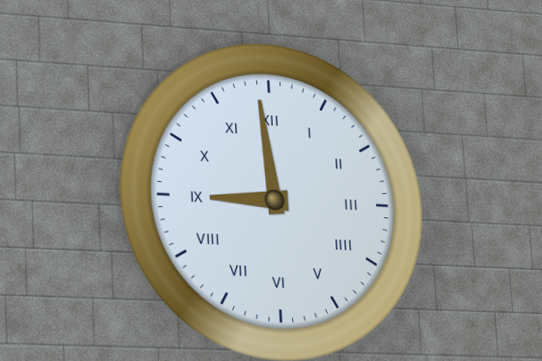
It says **8:59**
